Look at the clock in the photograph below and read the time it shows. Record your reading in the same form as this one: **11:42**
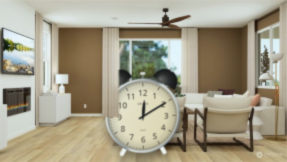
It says **12:10**
